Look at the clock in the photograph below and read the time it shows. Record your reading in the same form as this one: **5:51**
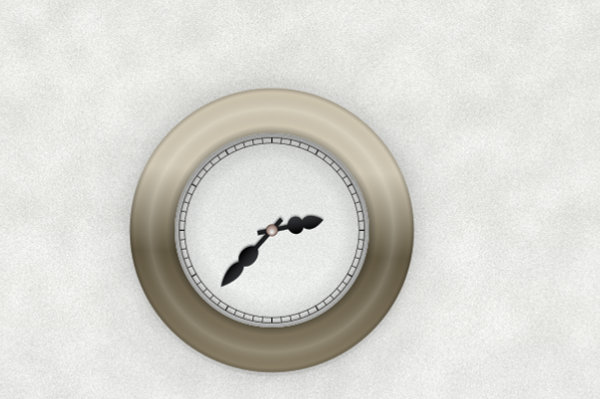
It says **2:37**
